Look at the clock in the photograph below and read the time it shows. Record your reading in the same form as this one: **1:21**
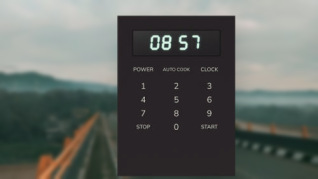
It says **8:57**
